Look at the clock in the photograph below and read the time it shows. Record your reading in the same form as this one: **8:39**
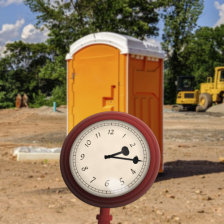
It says **2:16**
